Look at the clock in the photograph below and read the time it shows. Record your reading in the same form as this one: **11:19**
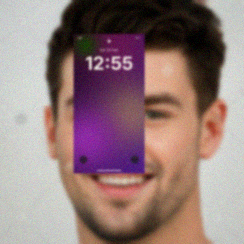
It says **12:55**
